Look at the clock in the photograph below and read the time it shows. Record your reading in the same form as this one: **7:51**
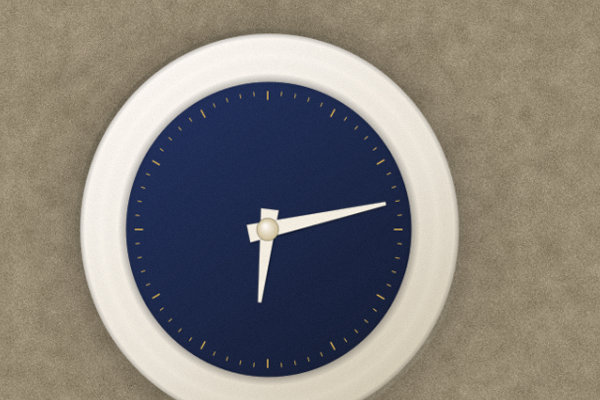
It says **6:13**
